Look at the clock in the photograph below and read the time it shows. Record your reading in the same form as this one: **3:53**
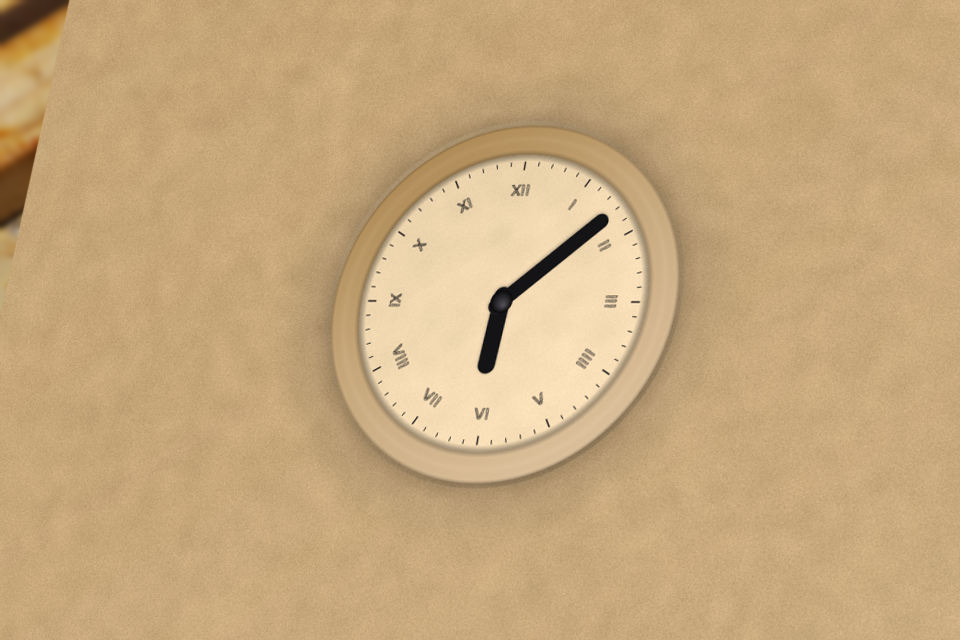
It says **6:08**
